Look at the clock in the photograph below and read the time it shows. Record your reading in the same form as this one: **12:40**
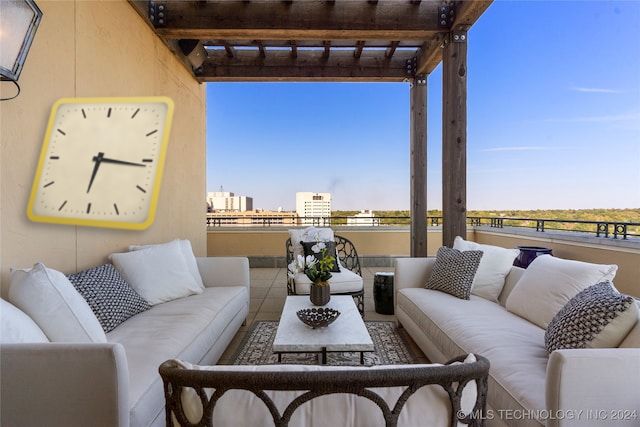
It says **6:16**
